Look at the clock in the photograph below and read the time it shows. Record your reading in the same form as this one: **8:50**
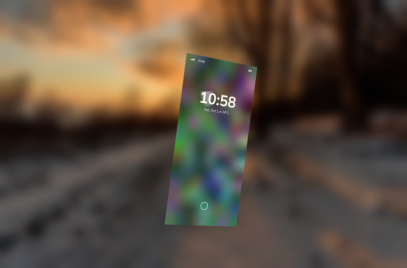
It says **10:58**
